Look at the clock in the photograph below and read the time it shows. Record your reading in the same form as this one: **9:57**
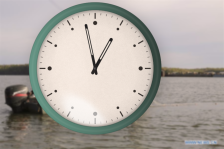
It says **12:58**
